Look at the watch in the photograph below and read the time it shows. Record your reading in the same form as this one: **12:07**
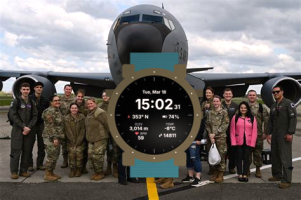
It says **15:02**
